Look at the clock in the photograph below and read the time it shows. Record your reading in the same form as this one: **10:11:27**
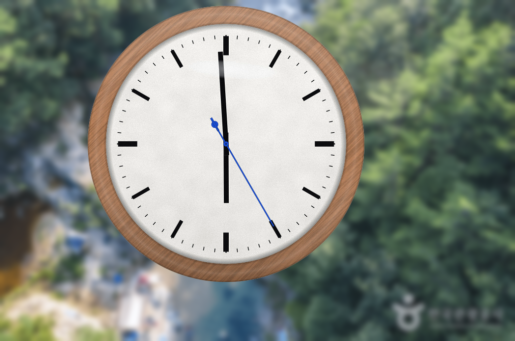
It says **5:59:25**
